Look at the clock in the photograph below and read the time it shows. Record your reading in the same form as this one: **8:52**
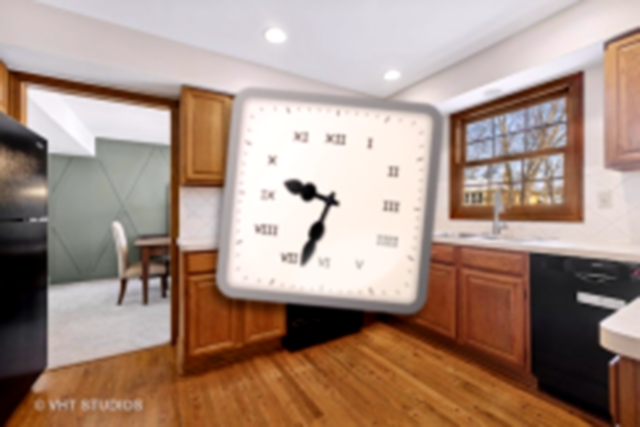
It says **9:33**
